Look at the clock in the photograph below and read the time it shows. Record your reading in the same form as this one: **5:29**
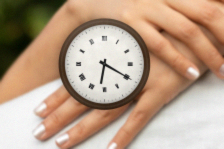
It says **6:20**
